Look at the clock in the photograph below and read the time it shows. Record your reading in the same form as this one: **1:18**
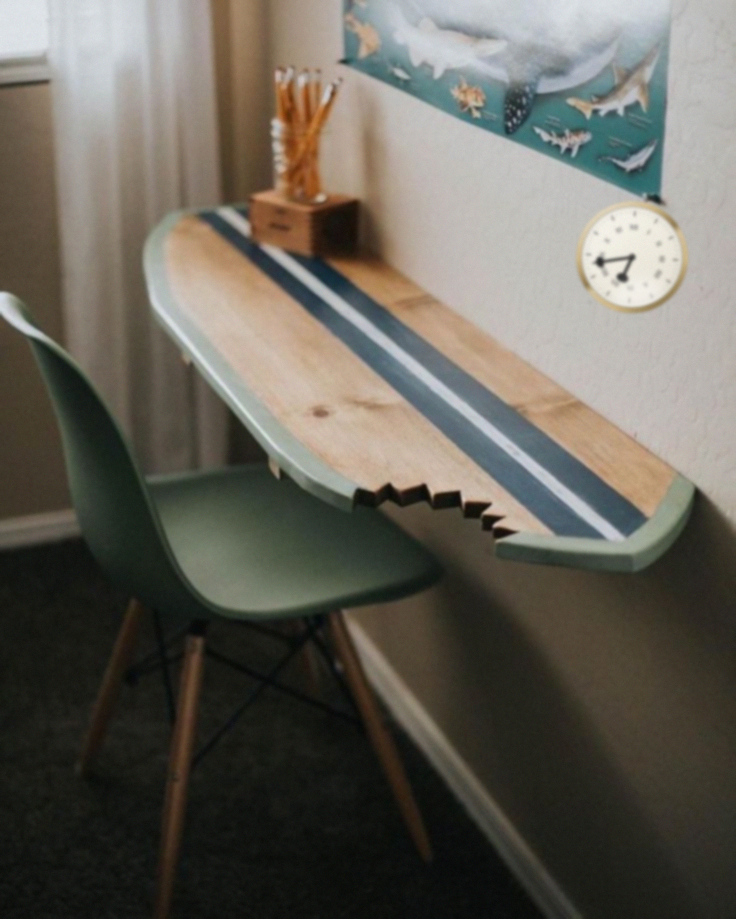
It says **6:43**
